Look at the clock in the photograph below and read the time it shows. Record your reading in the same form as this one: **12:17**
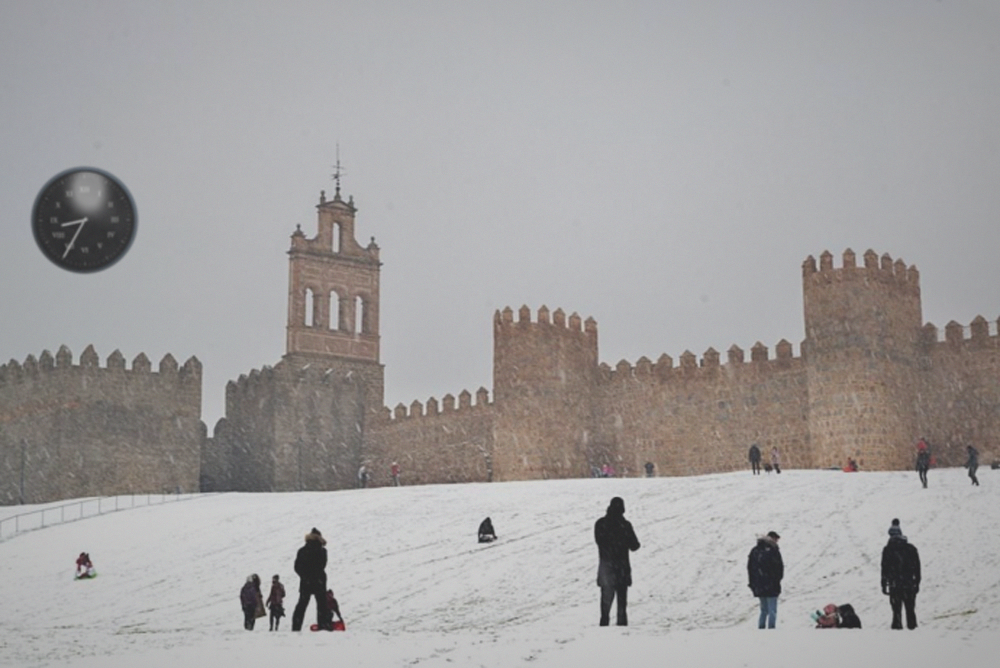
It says **8:35**
